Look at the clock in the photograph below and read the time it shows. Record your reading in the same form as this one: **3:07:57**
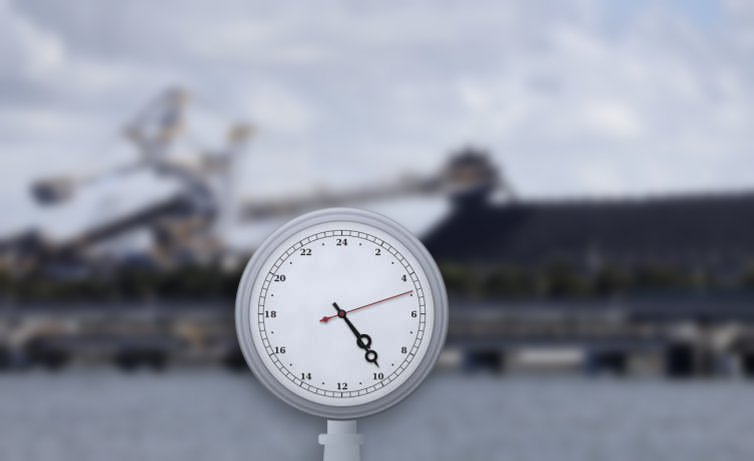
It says **9:24:12**
